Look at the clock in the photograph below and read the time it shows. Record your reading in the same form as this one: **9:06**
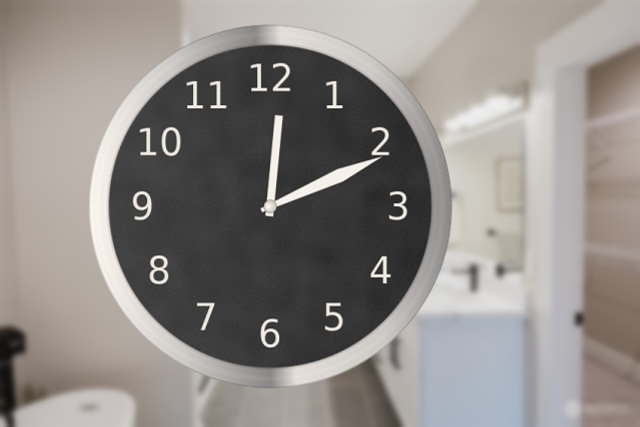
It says **12:11**
